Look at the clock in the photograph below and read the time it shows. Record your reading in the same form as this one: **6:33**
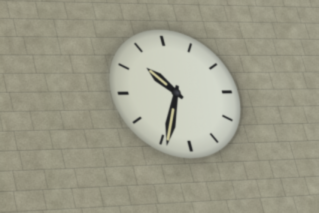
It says **10:34**
